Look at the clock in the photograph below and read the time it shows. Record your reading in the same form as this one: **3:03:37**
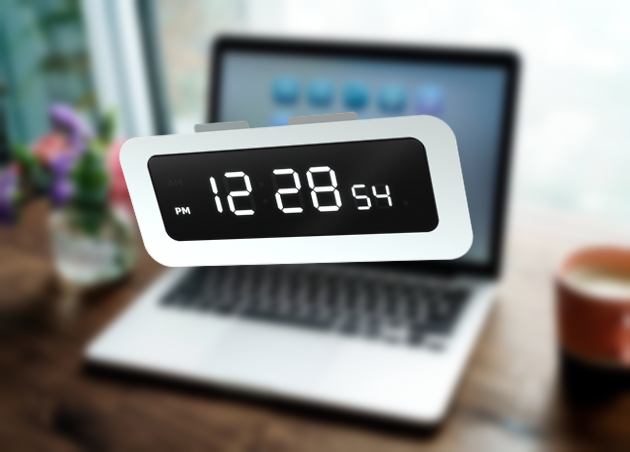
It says **12:28:54**
